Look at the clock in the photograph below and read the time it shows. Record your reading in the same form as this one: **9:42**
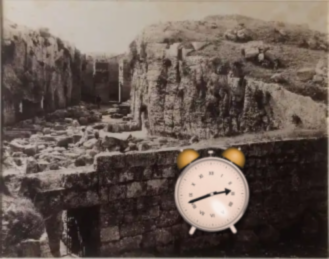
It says **2:42**
